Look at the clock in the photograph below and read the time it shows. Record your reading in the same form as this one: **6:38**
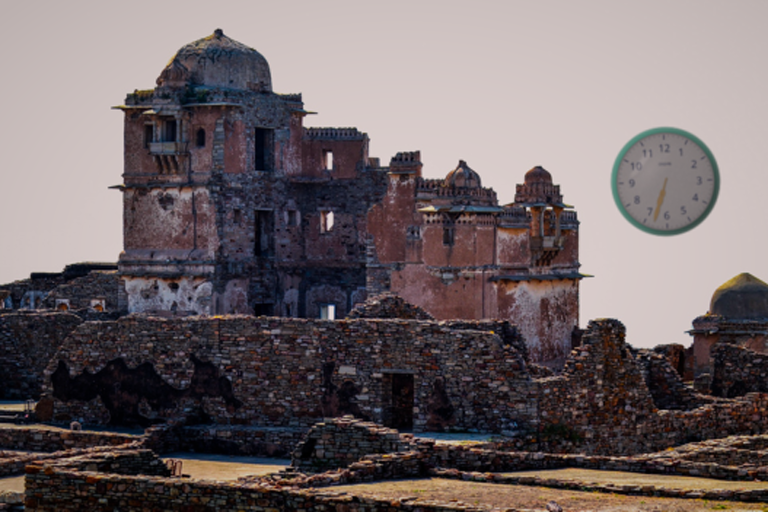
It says **6:33**
